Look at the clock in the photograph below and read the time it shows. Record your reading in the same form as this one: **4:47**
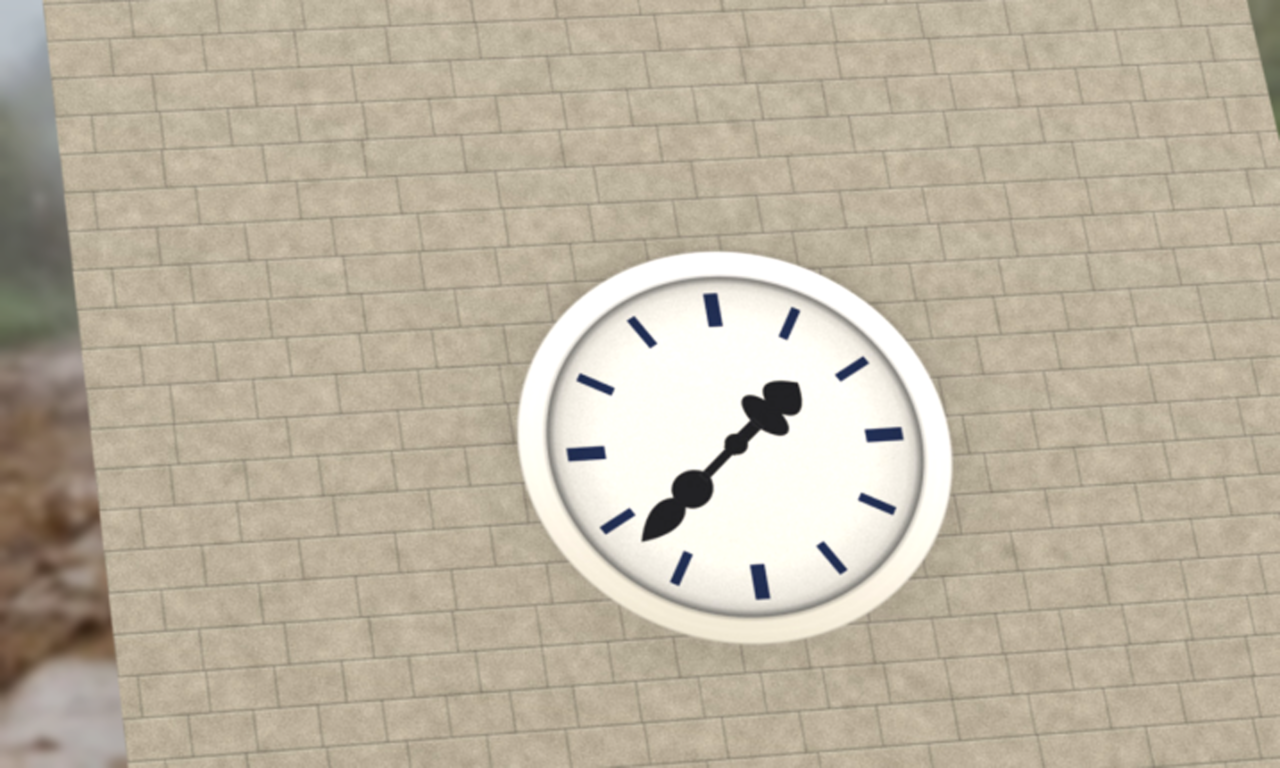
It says **1:38**
